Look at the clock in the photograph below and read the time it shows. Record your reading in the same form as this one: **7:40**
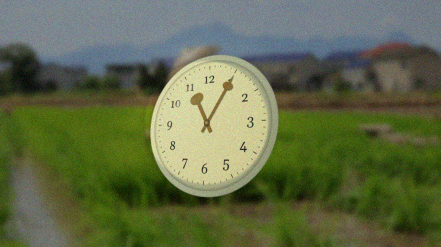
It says **11:05**
